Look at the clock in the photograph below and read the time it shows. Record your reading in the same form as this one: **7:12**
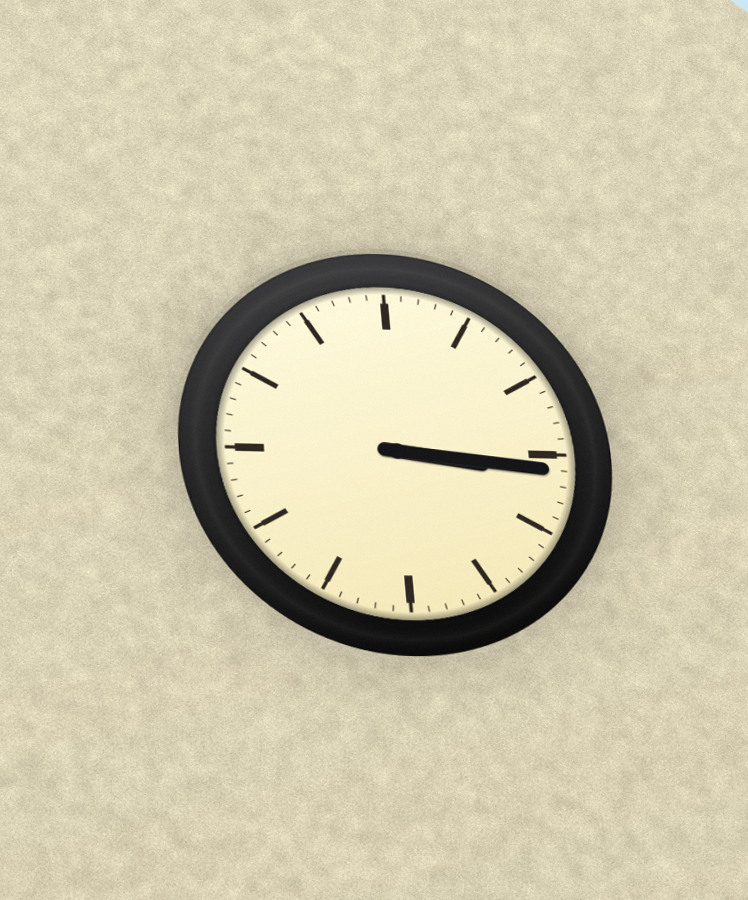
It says **3:16**
